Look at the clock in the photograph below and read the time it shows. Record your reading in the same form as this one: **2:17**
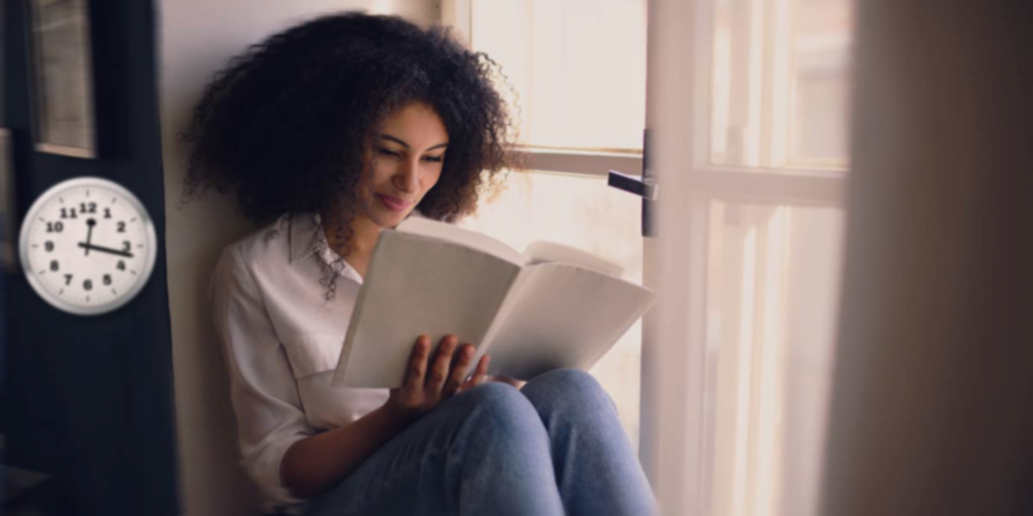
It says **12:17**
